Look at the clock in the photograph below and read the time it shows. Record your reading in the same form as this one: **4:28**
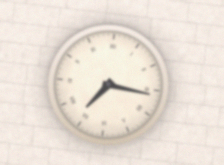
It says **7:16**
